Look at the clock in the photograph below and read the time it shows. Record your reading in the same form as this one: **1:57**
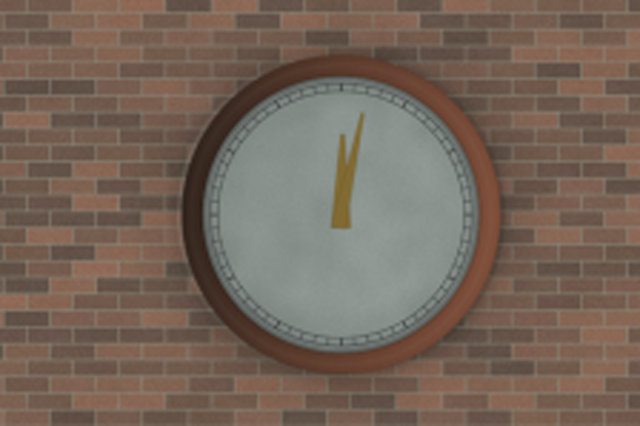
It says **12:02**
